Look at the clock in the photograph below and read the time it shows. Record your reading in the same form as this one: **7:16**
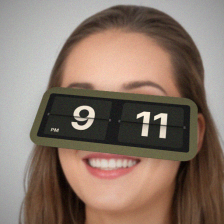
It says **9:11**
